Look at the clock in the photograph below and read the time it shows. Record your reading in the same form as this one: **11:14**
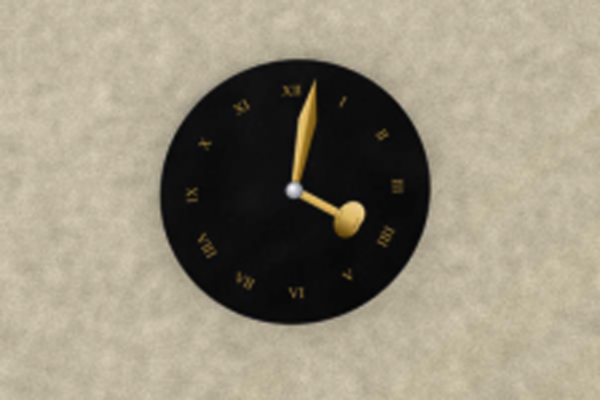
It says **4:02**
